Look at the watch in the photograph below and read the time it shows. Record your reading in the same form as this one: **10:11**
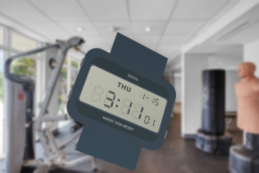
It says **3:11**
